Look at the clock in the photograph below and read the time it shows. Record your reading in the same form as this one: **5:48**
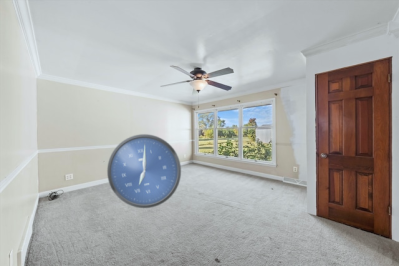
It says **7:02**
